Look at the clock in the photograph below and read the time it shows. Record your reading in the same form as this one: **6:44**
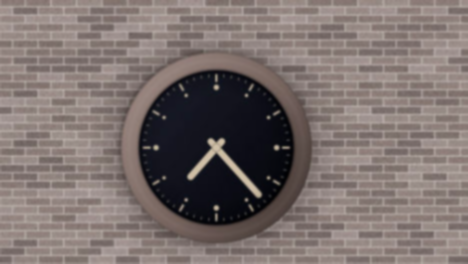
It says **7:23**
